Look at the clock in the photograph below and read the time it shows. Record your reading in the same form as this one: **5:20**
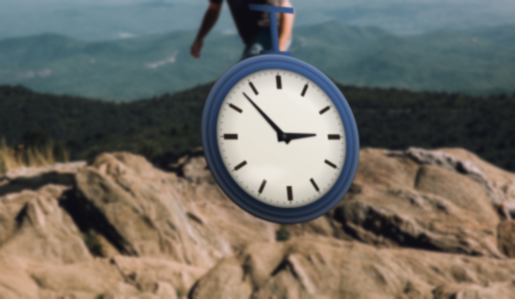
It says **2:53**
